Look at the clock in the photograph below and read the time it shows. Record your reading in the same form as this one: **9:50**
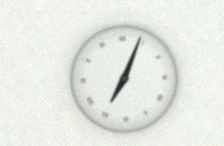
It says **7:04**
